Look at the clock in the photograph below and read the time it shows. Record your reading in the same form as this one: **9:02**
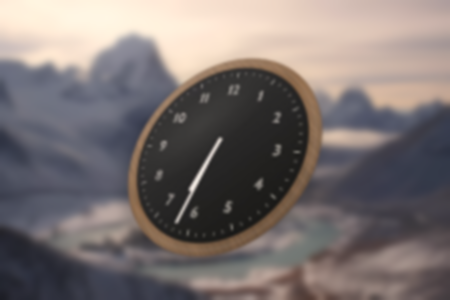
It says **6:32**
